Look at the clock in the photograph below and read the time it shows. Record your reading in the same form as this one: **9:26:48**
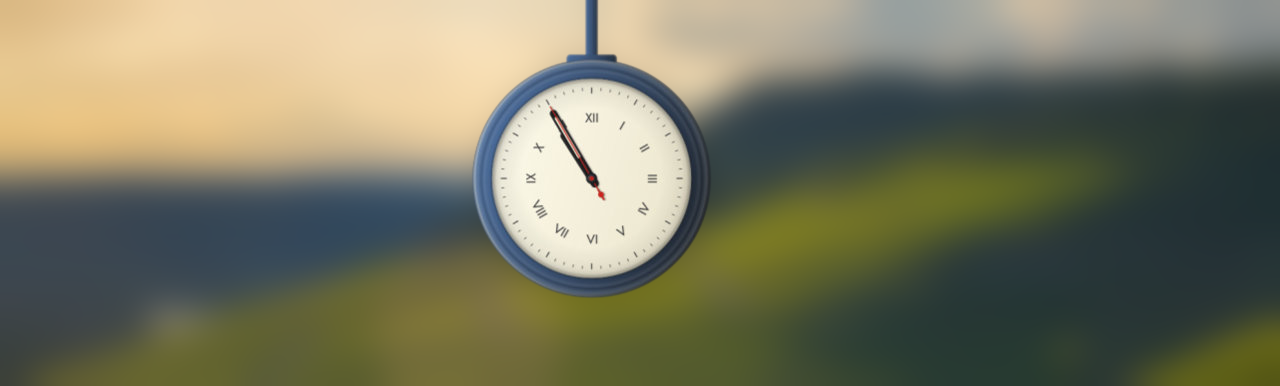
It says **10:54:55**
